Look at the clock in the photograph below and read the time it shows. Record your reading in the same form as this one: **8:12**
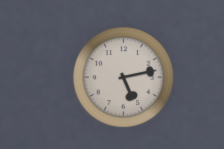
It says **5:13**
